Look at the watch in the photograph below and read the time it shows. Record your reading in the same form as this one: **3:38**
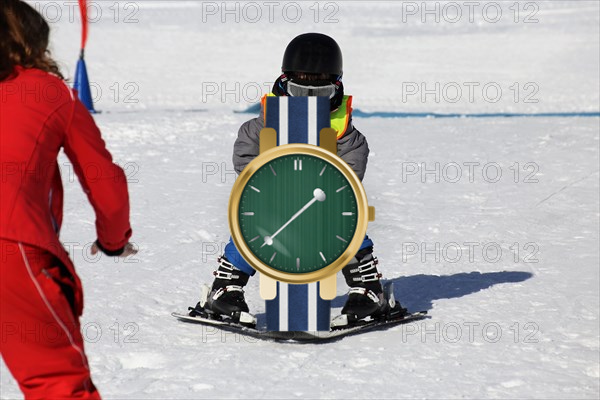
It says **1:38**
